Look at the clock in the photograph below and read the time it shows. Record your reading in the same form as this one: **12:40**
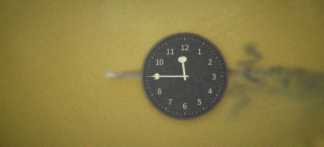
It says **11:45**
